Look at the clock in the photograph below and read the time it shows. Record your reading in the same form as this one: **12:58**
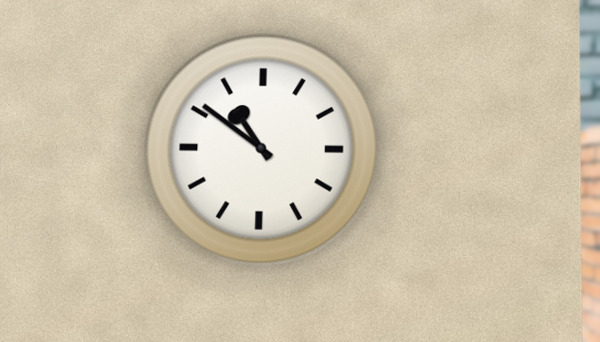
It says **10:51**
